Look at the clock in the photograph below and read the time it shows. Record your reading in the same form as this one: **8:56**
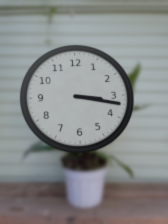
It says **3:17**
